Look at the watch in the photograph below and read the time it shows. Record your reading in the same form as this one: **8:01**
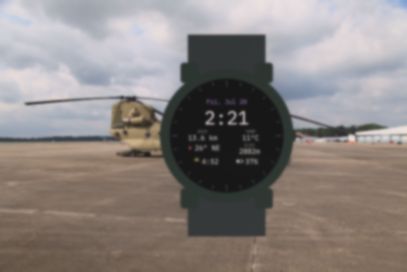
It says **2:21**
